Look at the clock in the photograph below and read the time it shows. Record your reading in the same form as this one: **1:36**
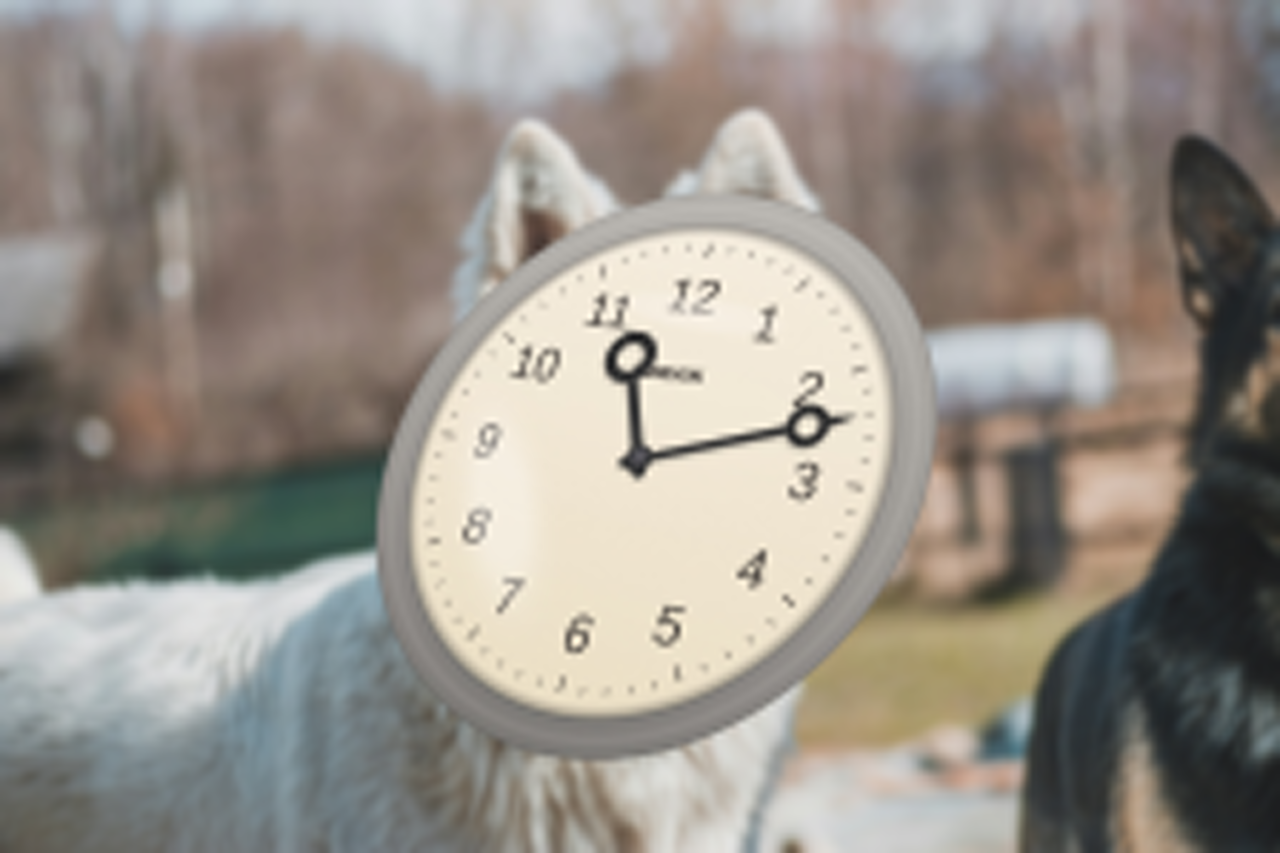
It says **11:12**
